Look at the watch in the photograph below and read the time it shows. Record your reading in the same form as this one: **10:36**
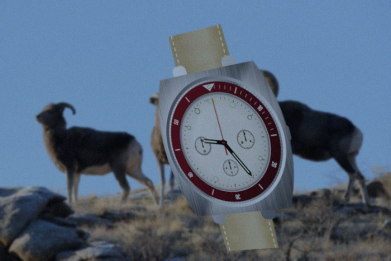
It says **9:25**
